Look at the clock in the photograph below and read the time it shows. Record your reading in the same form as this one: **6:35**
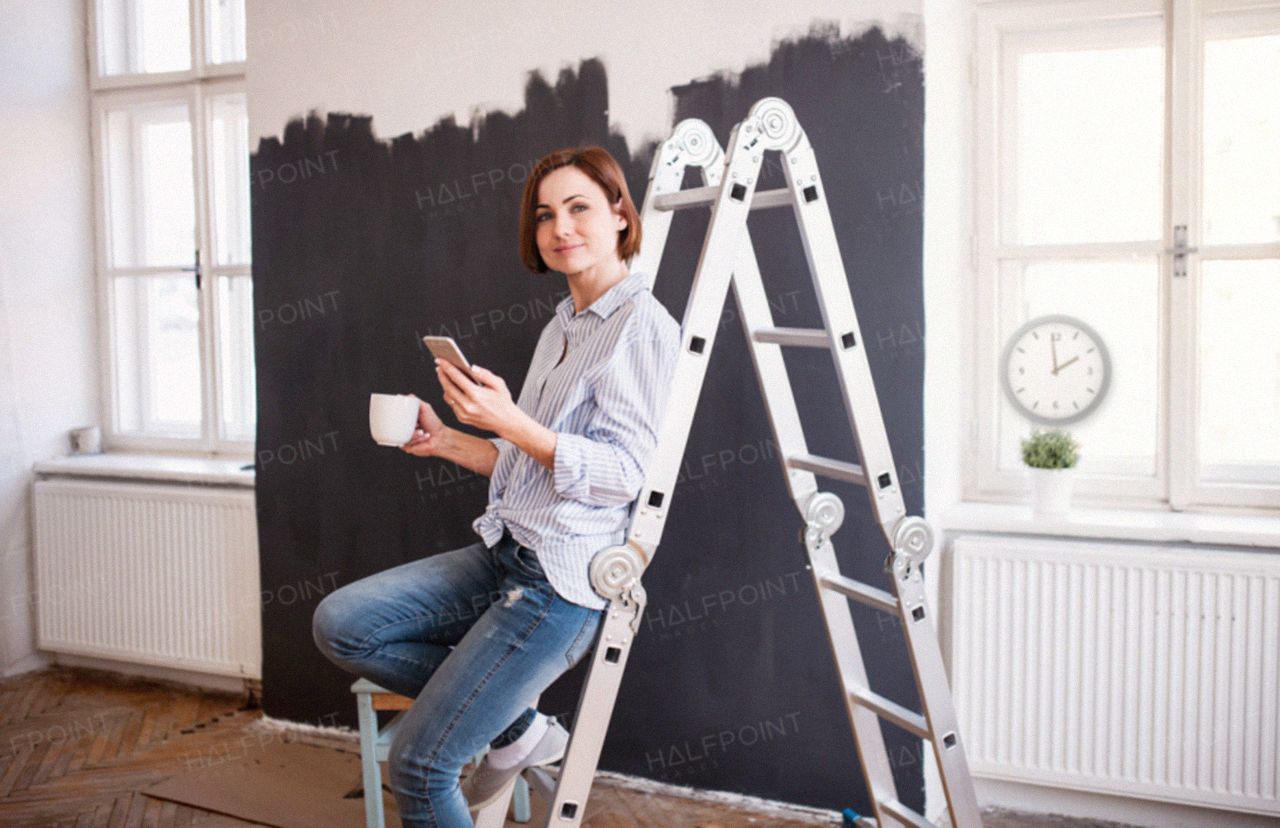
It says **1:59**
